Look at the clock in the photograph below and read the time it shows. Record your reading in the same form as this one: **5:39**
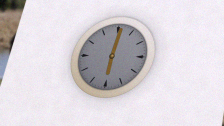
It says **6:01**
